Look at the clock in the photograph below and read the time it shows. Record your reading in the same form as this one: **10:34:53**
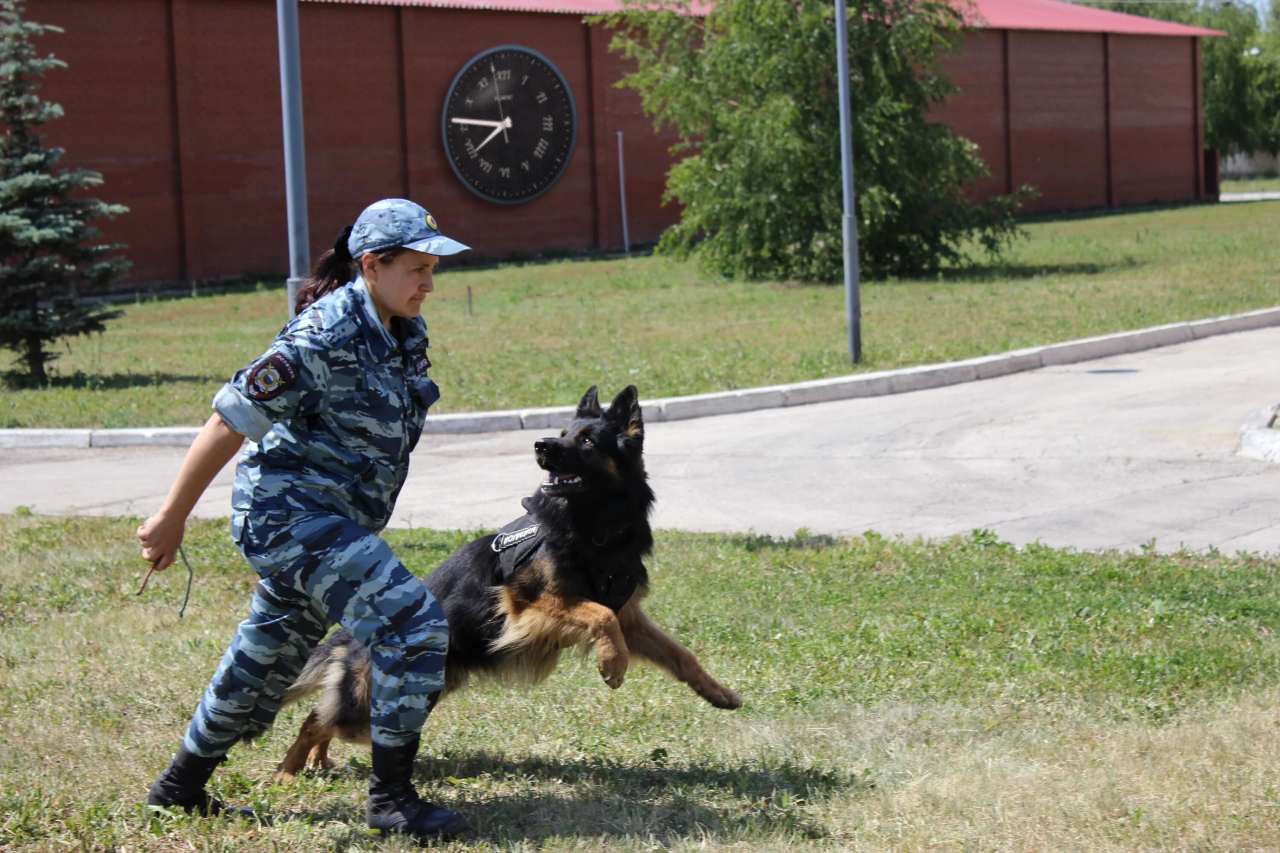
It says **7:45:58**
